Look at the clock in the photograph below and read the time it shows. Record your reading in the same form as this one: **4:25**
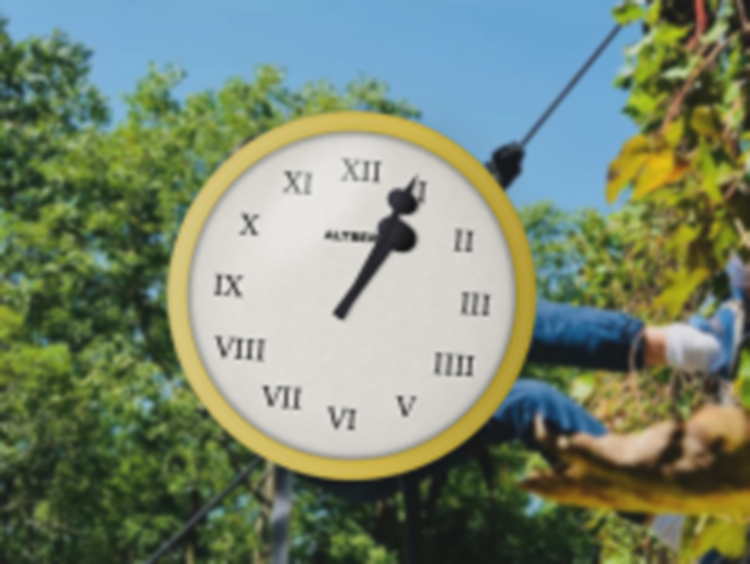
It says **1:04**
